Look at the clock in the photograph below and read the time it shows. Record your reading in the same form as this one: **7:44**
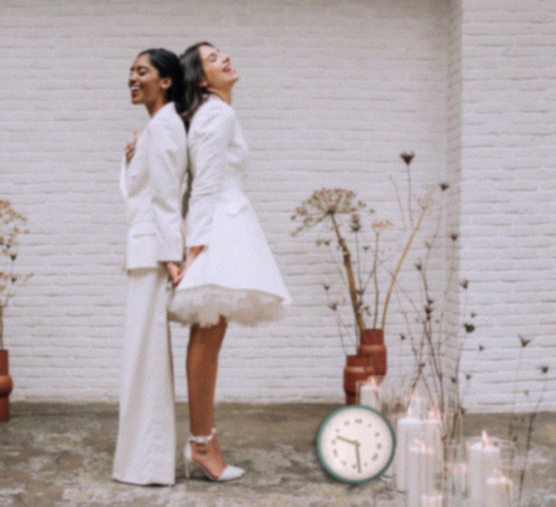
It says **9:28**
